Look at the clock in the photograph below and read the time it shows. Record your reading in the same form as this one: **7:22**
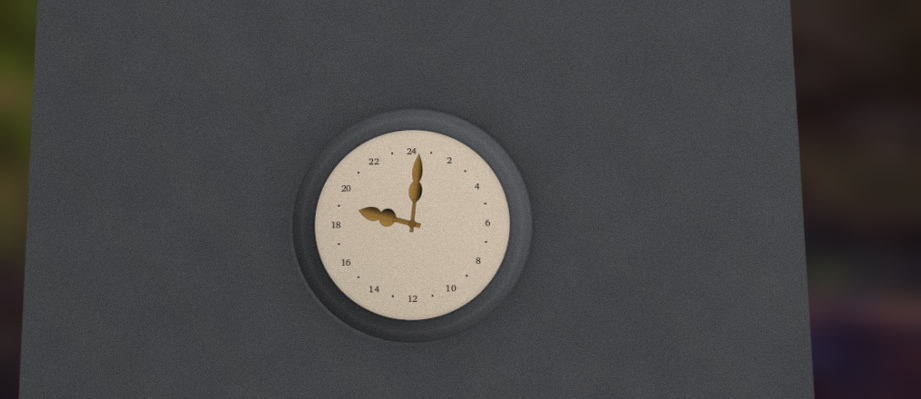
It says **19:01**
